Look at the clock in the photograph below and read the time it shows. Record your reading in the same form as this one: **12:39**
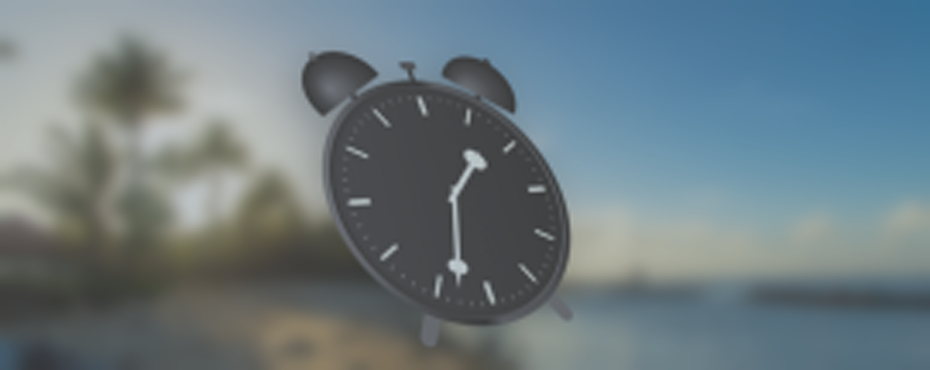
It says **1:33**
